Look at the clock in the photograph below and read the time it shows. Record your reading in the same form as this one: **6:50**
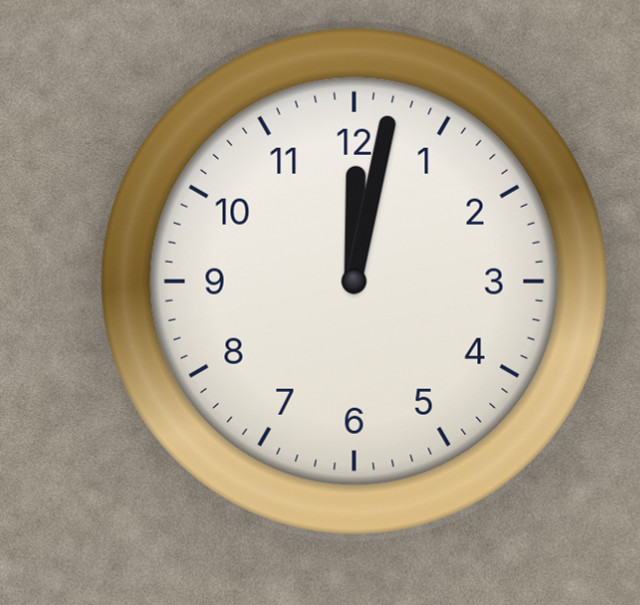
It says **12:02**
